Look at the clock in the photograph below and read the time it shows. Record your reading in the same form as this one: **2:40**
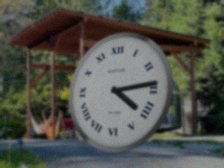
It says **4:14**
